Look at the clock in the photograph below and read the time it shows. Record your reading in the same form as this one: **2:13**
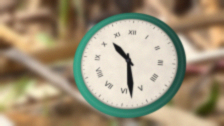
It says **10:28**
